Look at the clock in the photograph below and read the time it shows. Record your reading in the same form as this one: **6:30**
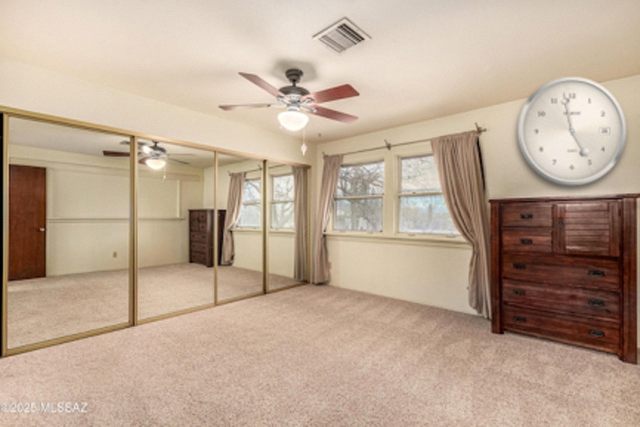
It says **4:58**
